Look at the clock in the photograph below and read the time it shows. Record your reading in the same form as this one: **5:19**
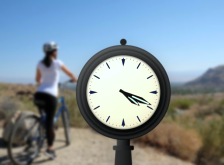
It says **4:19**
